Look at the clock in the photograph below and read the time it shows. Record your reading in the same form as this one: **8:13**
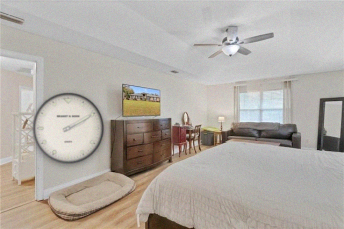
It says **2:10**
